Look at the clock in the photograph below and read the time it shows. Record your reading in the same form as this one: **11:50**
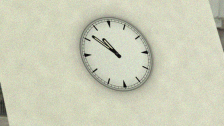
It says **10:52**
